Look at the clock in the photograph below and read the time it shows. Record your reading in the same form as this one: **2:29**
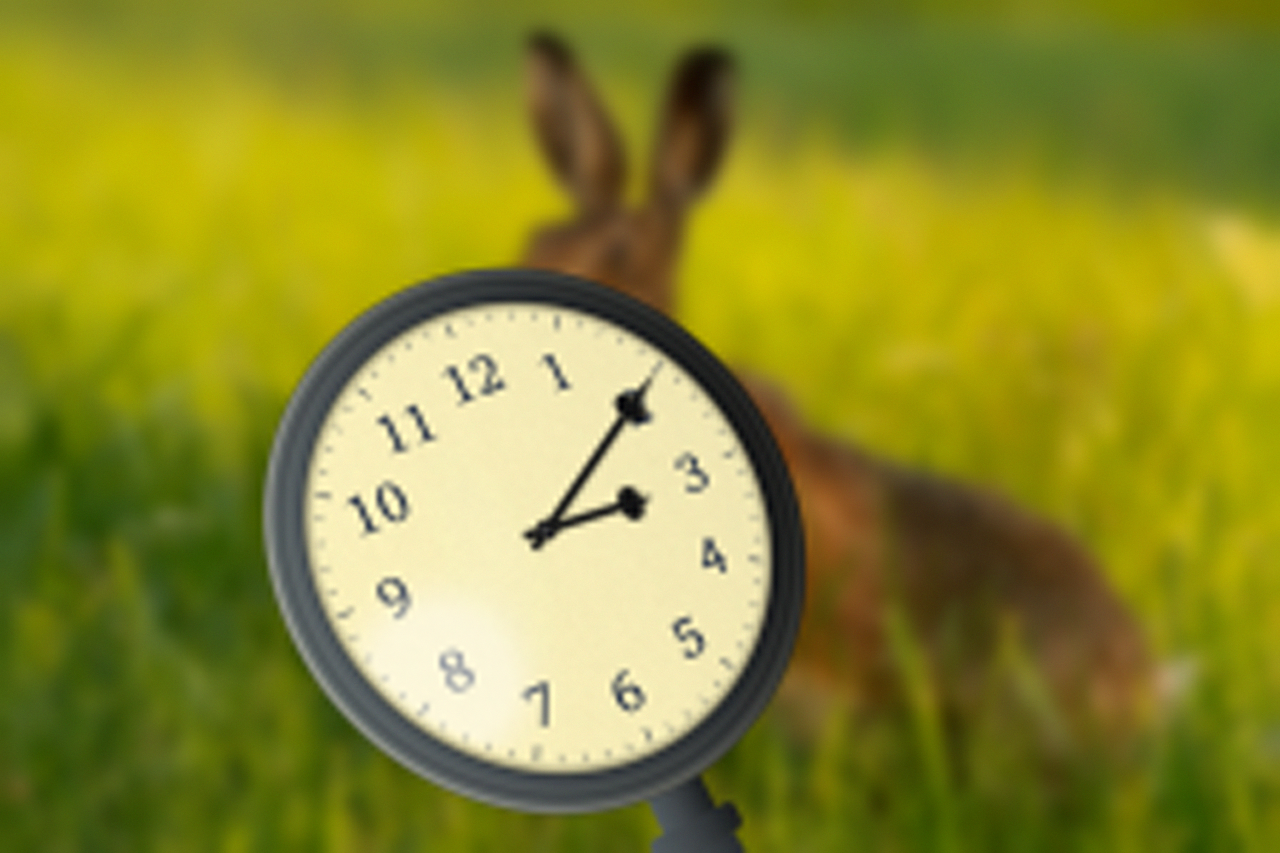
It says **3:10**
